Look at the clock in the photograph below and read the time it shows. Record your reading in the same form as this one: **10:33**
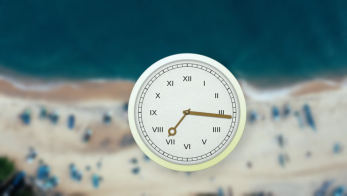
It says **7:16**
